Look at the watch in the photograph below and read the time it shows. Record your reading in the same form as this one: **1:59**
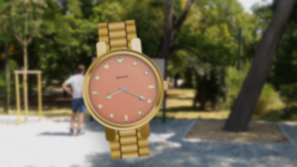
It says **8:20**
